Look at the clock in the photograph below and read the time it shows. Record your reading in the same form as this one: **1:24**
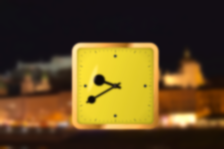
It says **9:40**
